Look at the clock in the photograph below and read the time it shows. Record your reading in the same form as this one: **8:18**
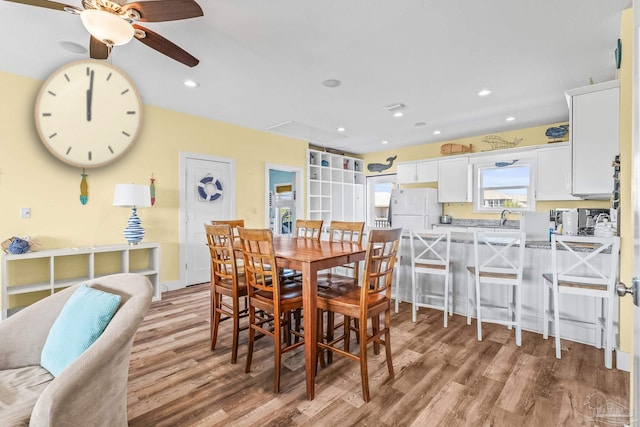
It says **12:01**
